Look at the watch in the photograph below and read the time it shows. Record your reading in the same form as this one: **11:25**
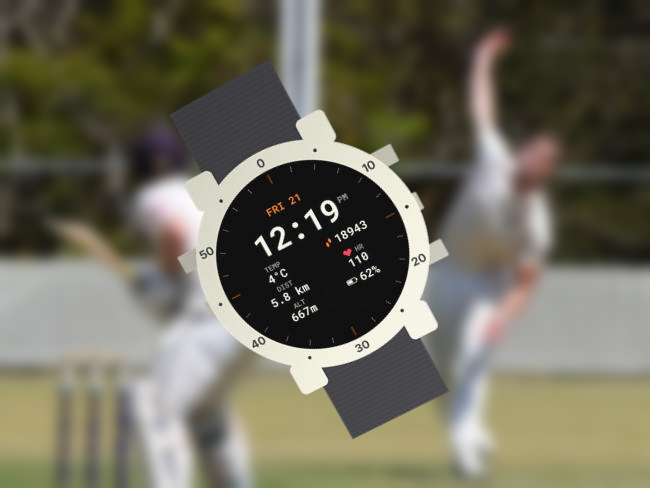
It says **12:19**
